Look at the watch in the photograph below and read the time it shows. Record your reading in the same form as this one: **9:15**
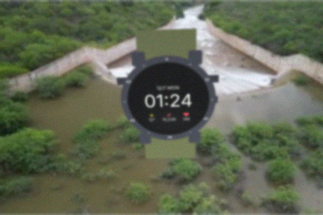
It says **1:24**
